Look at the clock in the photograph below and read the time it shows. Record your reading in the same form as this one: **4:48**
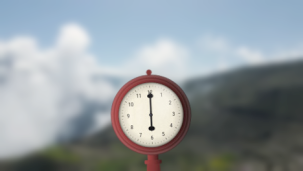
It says **6:00**
